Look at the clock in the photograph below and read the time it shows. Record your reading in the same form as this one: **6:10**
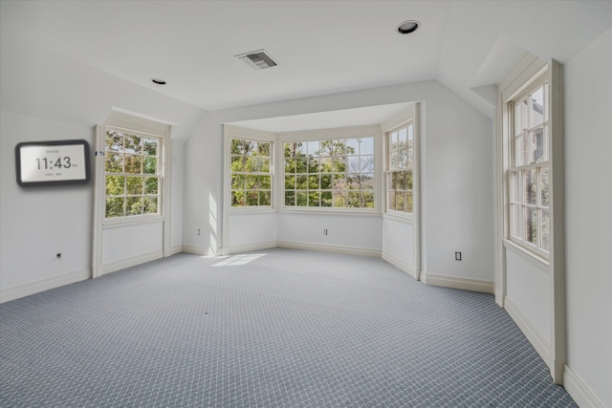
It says **11:43**
